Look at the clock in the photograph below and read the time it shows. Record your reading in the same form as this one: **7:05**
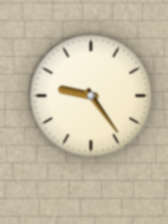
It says **9:24**
